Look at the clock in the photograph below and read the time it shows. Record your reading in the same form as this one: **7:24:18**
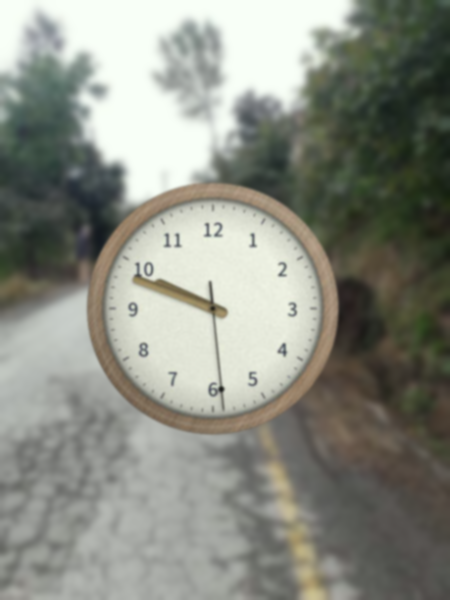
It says **9:48:29**
